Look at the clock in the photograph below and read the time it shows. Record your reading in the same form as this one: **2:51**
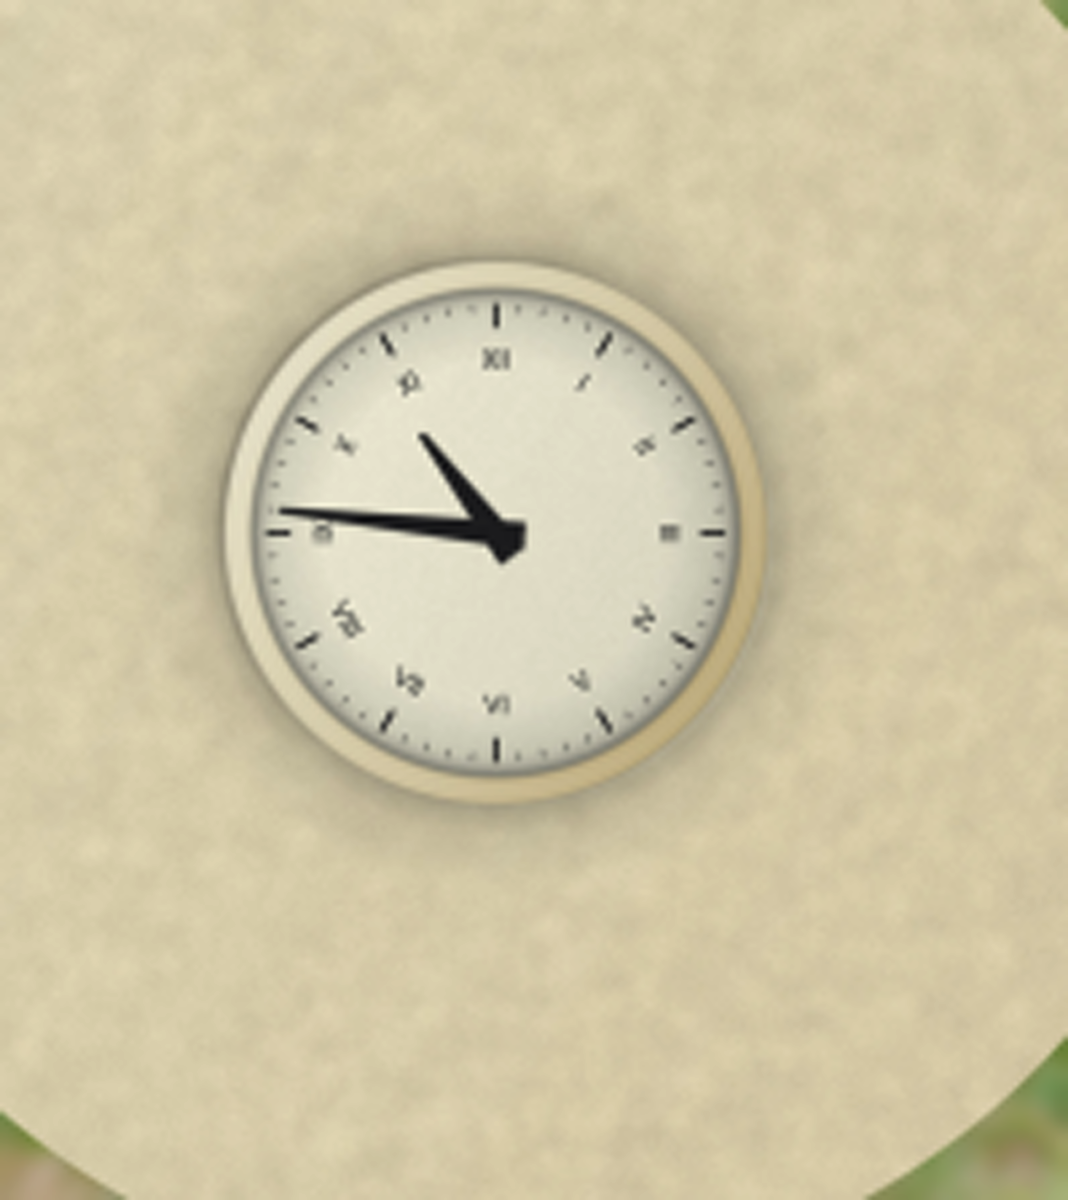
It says **10:46**
